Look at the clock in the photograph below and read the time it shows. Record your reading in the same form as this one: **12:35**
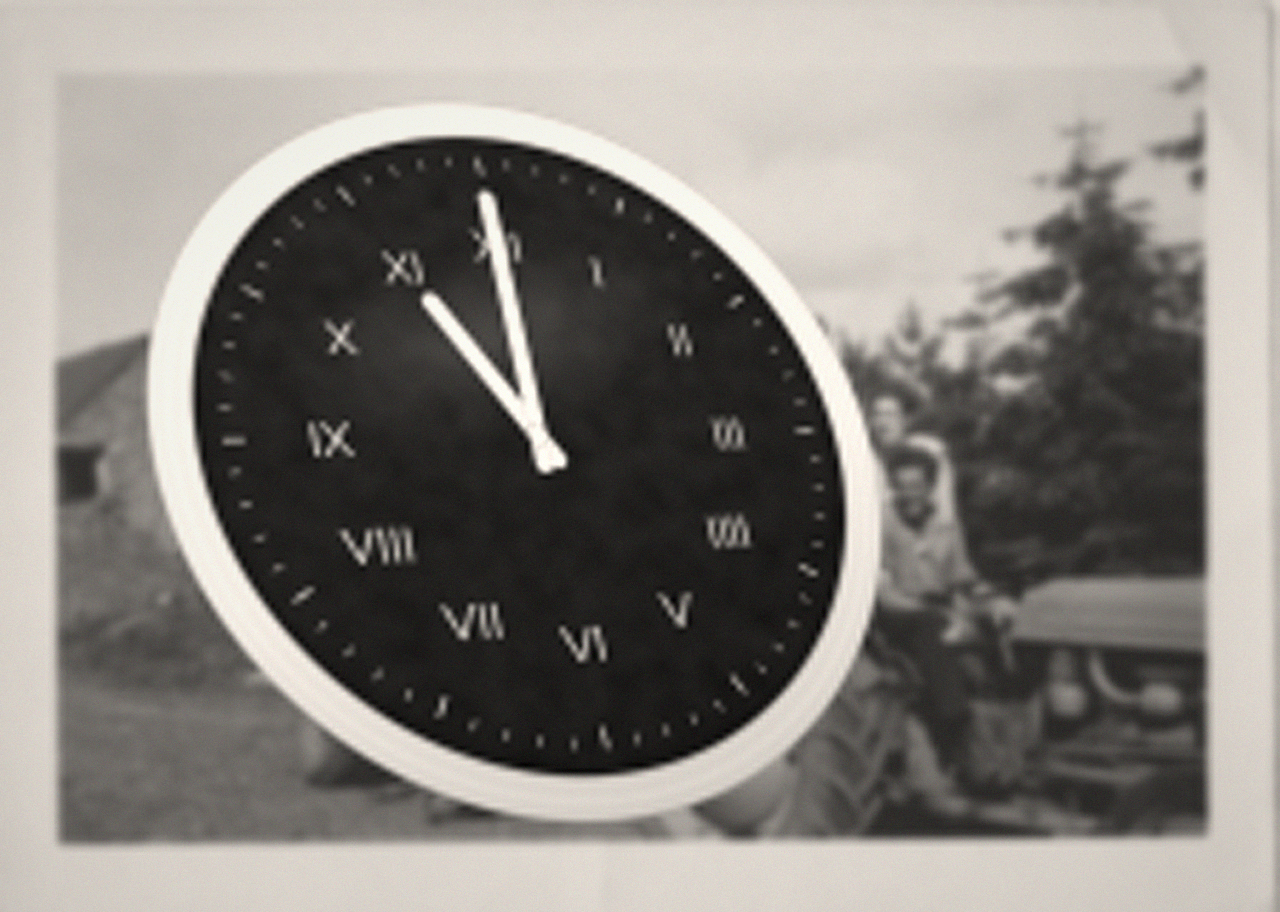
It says **11:00**
